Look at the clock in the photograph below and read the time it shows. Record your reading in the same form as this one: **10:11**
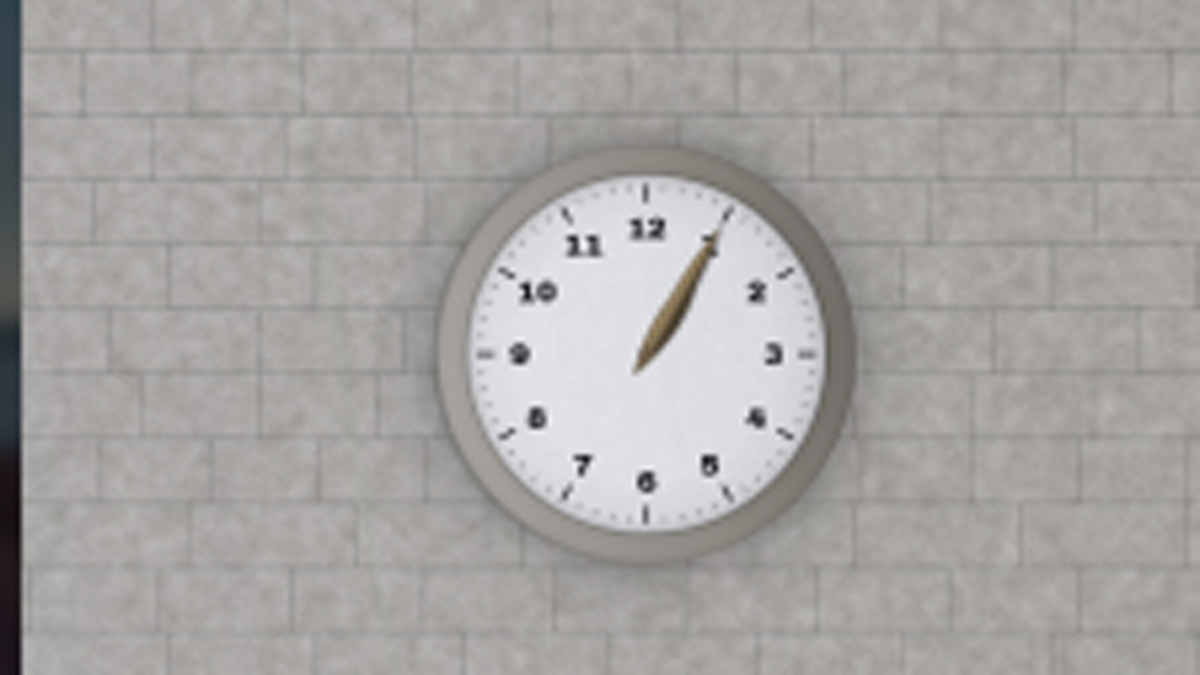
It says **1:05**
